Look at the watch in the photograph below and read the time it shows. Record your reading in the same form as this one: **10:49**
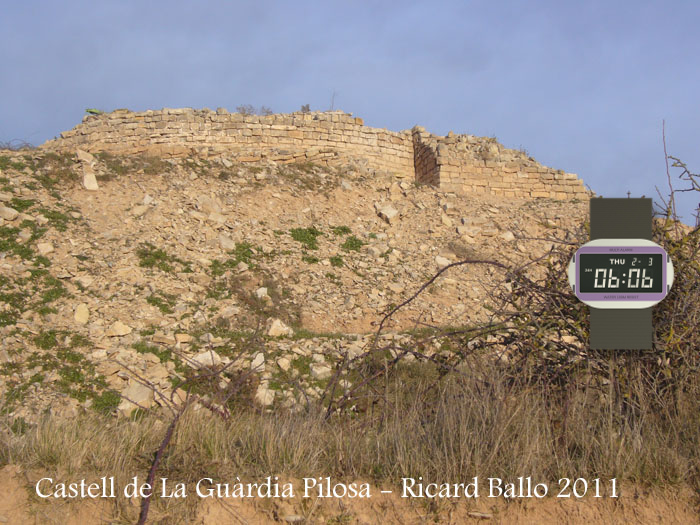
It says **6:06**
